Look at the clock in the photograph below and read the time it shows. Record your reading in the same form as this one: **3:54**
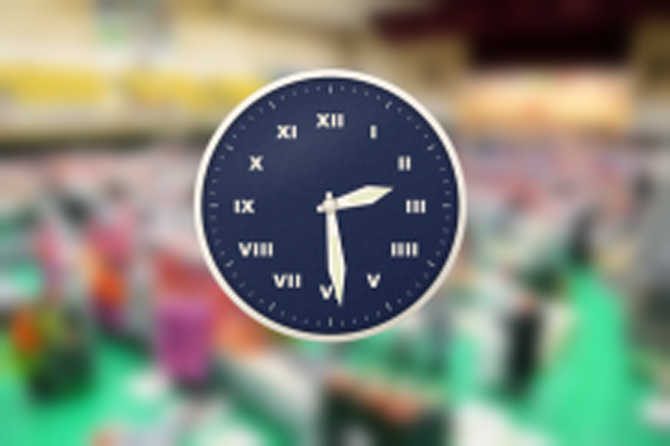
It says **2:29**
